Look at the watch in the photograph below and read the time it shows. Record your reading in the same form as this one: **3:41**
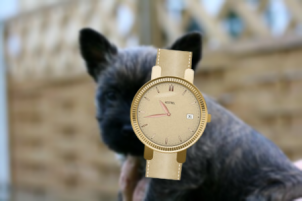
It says **10:43**
